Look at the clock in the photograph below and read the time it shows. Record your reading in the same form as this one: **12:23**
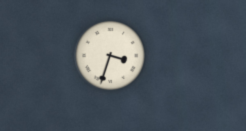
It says **3:33**
